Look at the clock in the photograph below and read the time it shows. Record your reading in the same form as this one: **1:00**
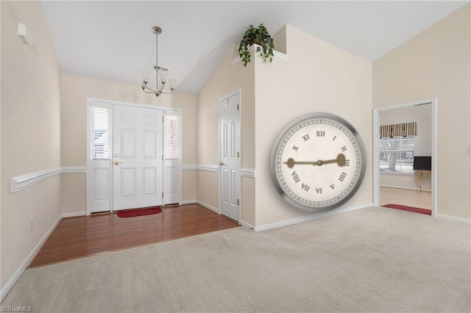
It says **2:45**
